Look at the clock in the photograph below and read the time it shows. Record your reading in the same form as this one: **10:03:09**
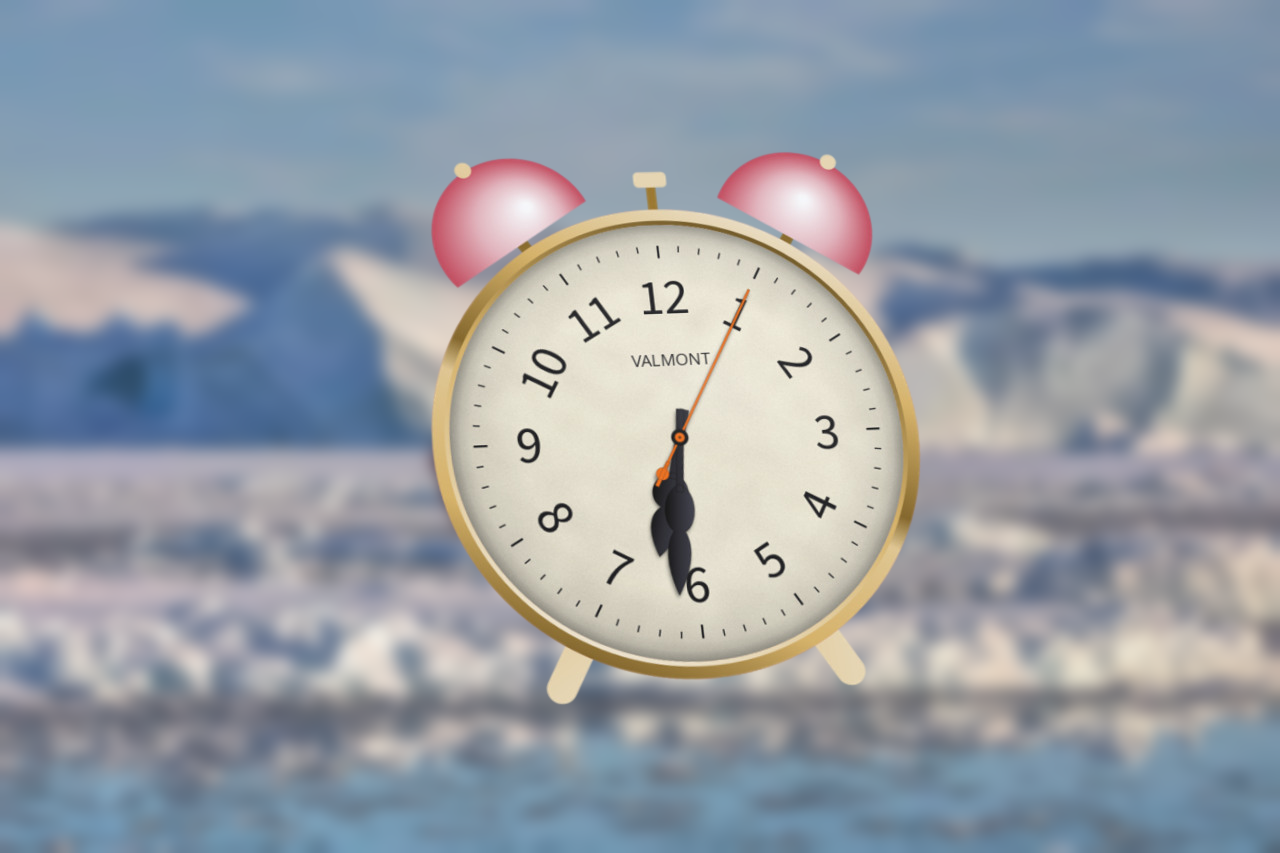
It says **6:31:05**
